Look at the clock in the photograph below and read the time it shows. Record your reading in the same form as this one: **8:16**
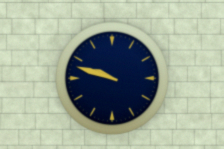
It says **9:48**
